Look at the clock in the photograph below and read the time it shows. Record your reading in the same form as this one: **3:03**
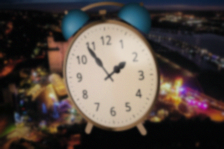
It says **1:54**
